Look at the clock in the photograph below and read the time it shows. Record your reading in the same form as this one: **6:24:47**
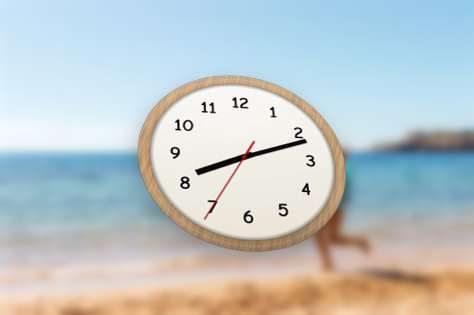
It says **8:11:35**
